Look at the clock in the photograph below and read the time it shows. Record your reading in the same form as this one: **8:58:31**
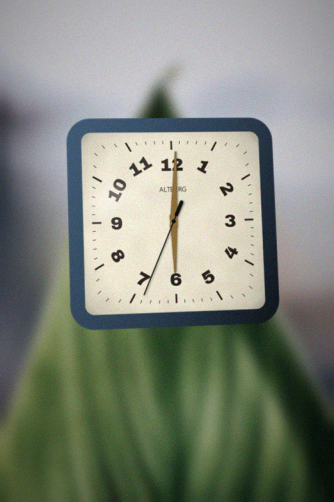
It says **6:00:34**
